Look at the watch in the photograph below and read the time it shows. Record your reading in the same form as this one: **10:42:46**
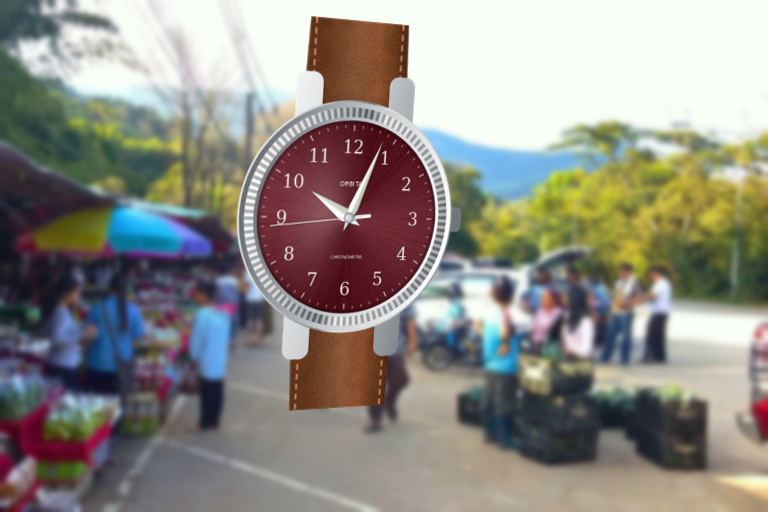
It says **10:03:44**
